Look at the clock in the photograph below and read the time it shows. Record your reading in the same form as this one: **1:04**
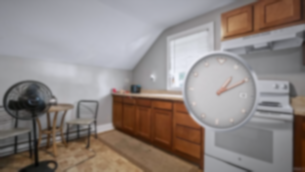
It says **1:10**
